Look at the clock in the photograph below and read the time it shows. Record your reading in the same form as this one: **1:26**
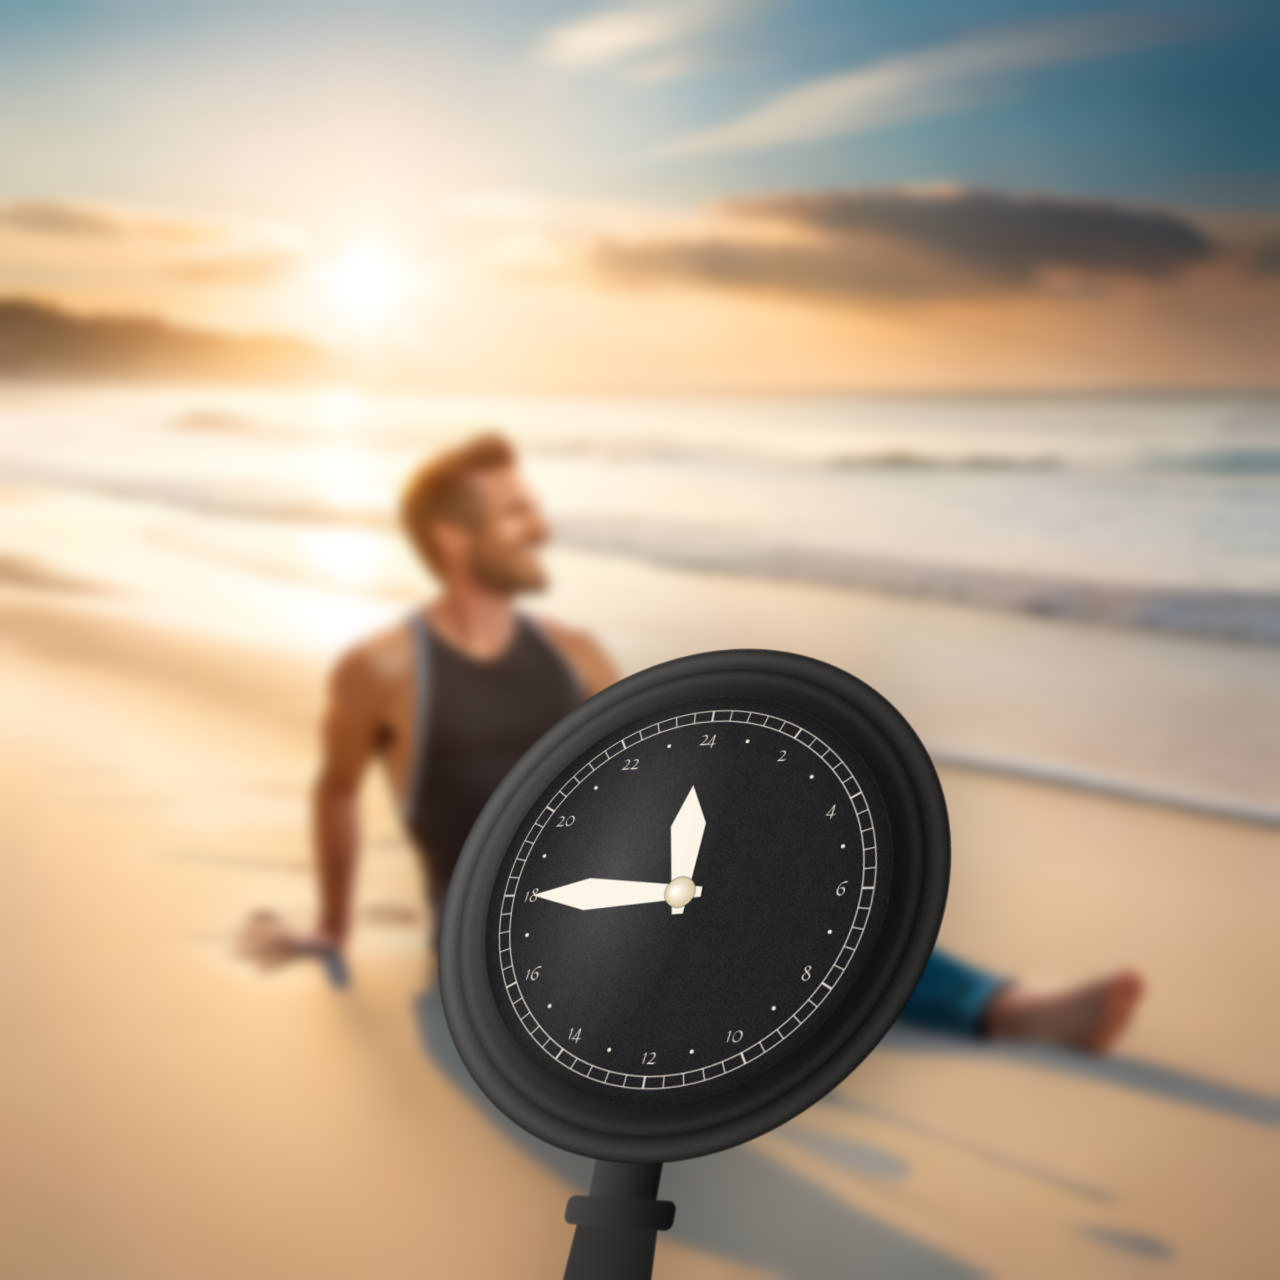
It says **23:45**
